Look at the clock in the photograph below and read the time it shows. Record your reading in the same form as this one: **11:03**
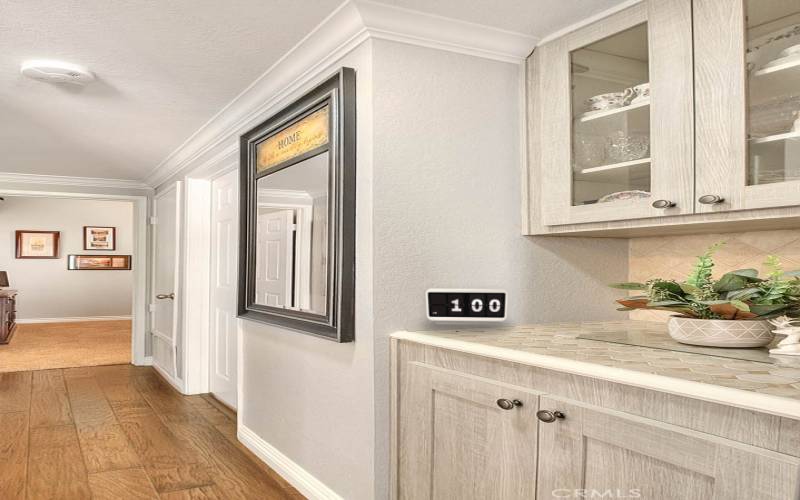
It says **1:00**
